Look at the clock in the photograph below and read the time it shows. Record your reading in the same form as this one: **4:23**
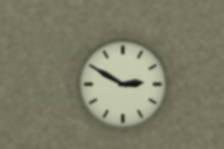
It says **2:50**
